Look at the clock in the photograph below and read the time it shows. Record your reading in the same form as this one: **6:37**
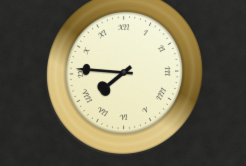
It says **7:46**
